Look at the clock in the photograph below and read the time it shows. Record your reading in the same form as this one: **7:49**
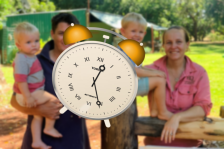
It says **12:26**
